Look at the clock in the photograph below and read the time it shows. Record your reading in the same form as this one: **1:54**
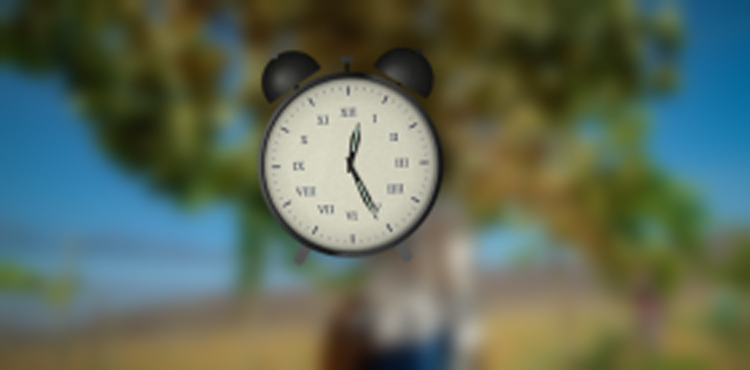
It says **12:26**
